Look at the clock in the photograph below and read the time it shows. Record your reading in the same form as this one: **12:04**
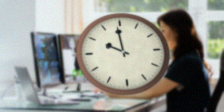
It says **9:59**
